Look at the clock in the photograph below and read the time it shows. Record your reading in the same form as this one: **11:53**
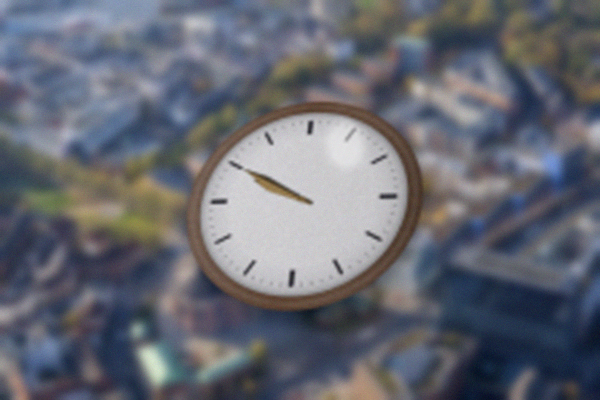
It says **9:50**
